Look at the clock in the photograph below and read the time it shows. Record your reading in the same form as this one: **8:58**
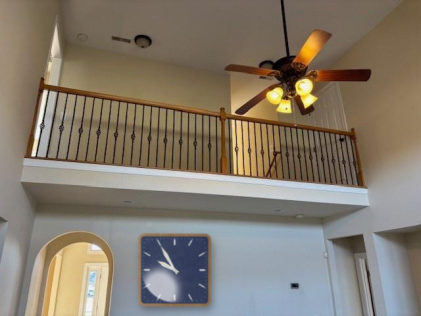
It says **9:55**
